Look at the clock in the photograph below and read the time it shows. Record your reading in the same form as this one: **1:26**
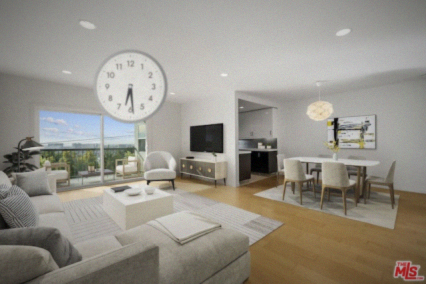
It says **6:29**
